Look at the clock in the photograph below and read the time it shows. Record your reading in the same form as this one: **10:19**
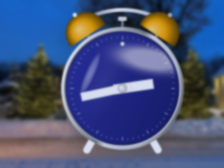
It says **2:43**
